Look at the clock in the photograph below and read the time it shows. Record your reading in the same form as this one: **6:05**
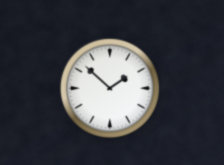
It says **1:52**
